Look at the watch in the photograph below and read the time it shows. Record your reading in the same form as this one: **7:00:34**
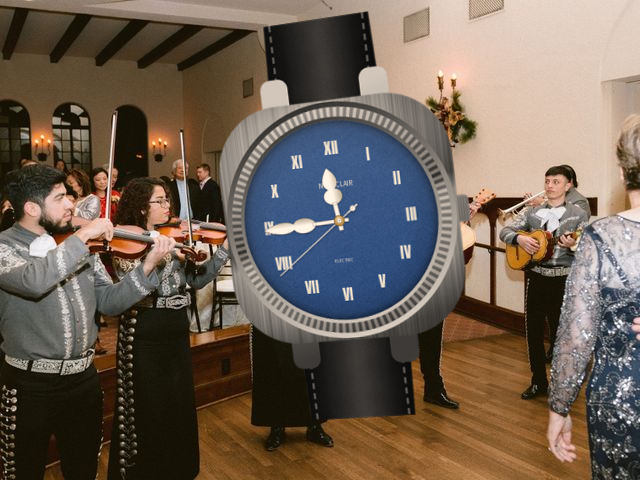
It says **11:44:39**
